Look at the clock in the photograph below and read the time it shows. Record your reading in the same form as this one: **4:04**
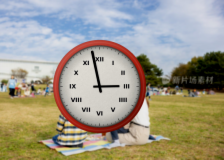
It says **2:58**
